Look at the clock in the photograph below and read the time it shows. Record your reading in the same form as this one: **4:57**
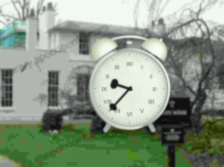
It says **9:37**
